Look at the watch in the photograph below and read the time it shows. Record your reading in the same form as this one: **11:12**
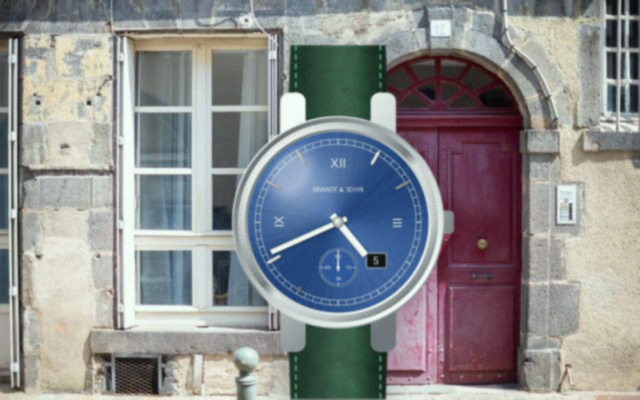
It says **4:41**
